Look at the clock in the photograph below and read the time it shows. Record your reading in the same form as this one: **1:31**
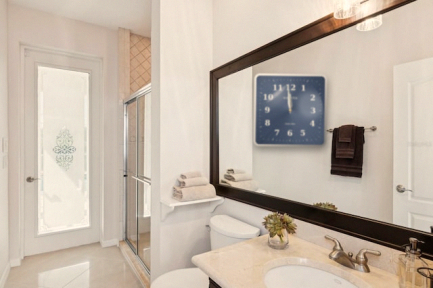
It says **11:59**
